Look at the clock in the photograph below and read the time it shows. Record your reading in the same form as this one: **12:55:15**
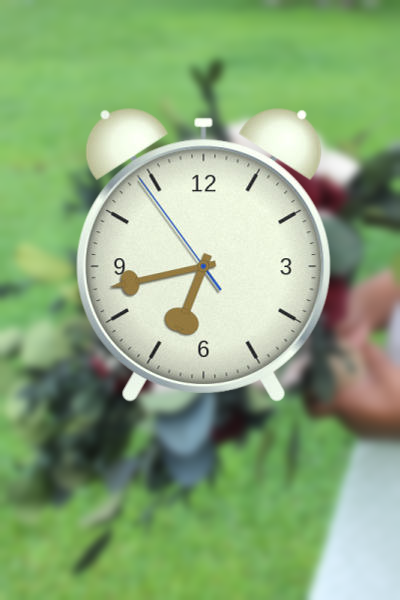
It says **6:42:54**
